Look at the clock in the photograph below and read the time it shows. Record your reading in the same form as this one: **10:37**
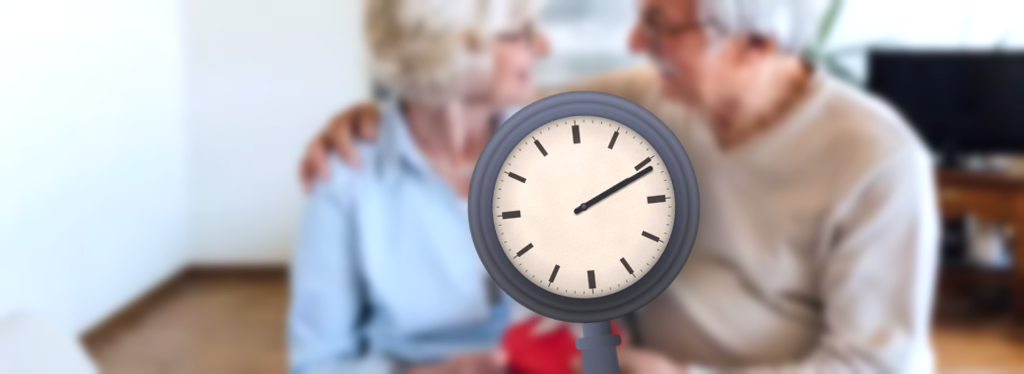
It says **2:11**
